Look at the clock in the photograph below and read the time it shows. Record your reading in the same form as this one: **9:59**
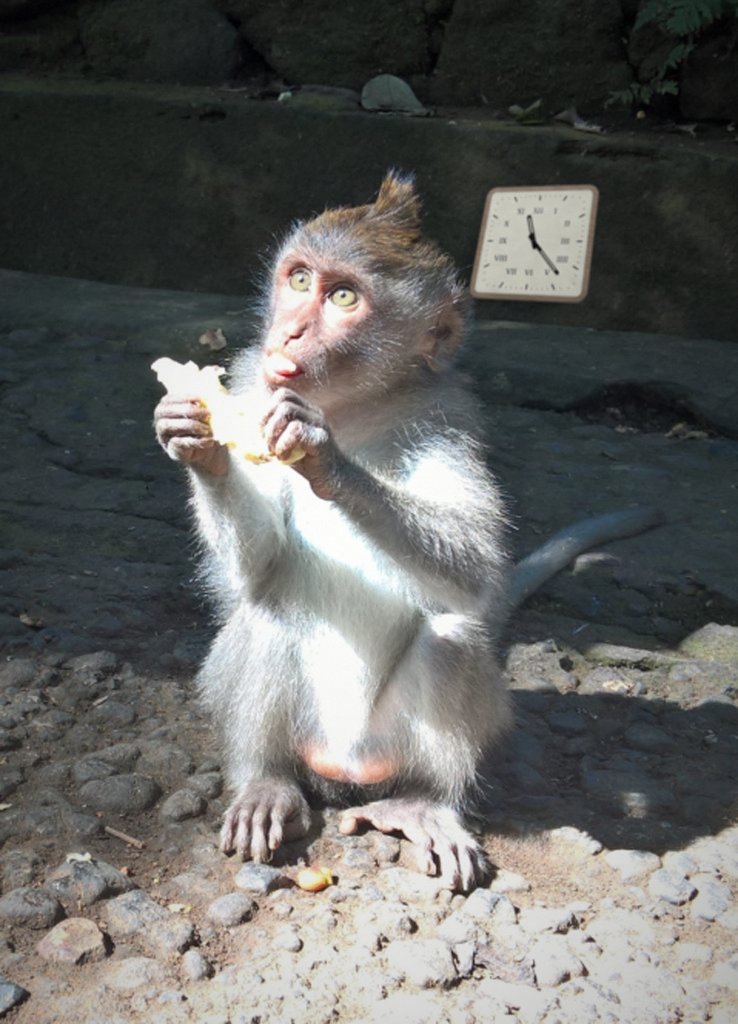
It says **11:23**
